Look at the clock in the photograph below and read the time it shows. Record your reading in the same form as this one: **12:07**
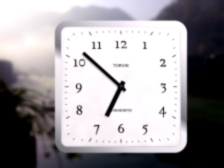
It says **6:52**
